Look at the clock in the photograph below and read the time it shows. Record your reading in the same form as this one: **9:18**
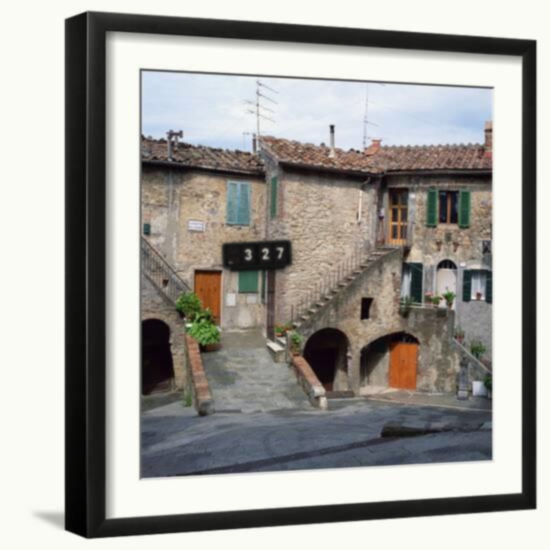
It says **3:27**
